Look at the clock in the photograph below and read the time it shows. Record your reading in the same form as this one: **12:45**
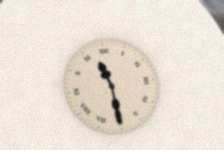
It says **11:30**
